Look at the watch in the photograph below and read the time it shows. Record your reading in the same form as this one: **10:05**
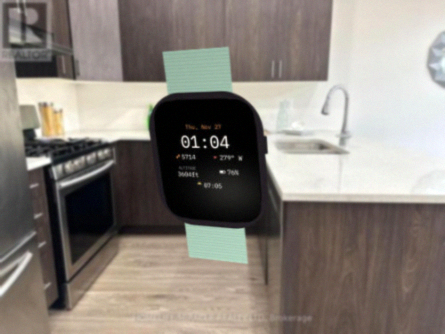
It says **1:04**
